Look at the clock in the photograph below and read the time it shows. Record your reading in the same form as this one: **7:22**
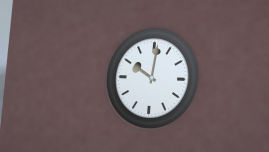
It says **10:01**
